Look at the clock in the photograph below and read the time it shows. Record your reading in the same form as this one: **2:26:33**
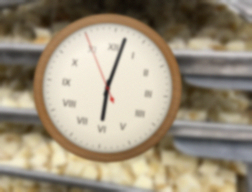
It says **6:01:55**
